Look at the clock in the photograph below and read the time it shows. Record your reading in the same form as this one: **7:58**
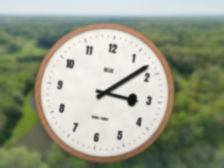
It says **3:08**
